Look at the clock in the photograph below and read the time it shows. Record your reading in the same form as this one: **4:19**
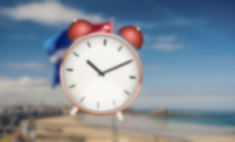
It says **10:10**
